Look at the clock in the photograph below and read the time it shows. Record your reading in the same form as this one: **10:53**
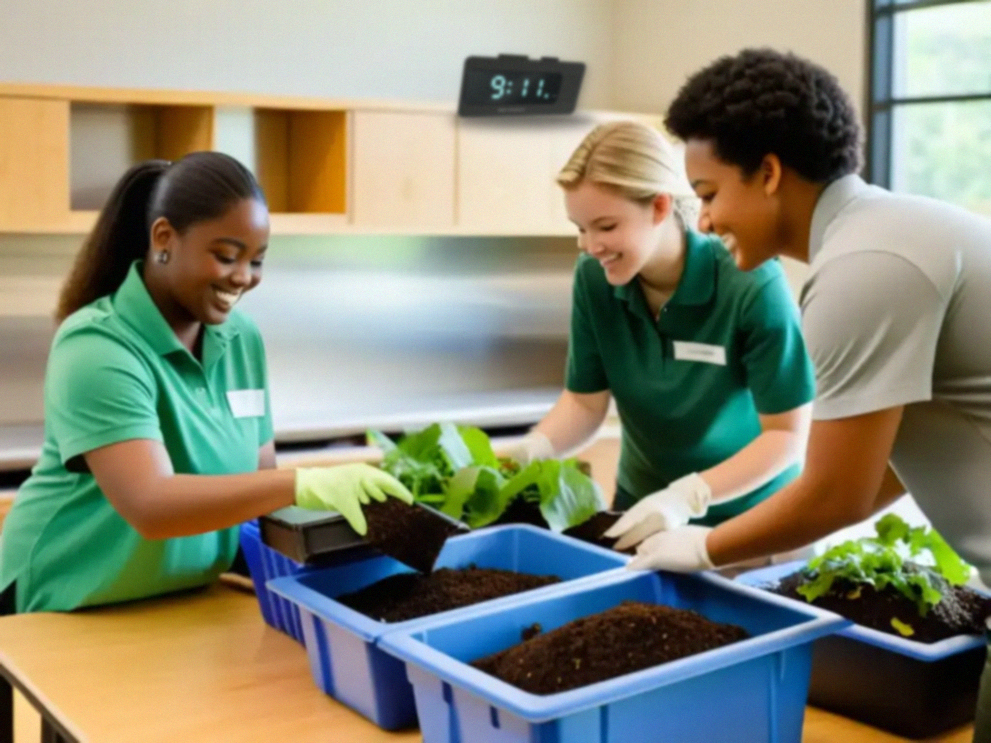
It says **9:11**
